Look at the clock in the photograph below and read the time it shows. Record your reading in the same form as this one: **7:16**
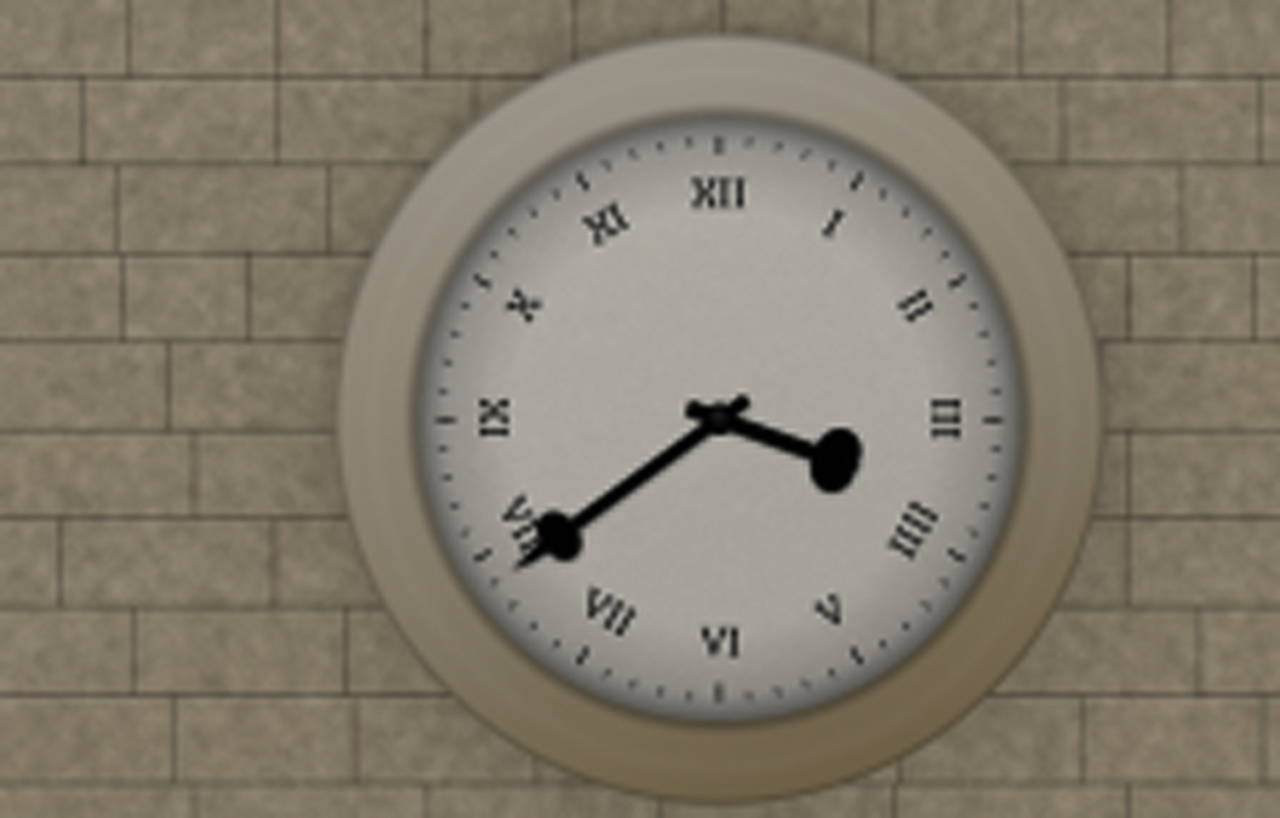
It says **3:39**
